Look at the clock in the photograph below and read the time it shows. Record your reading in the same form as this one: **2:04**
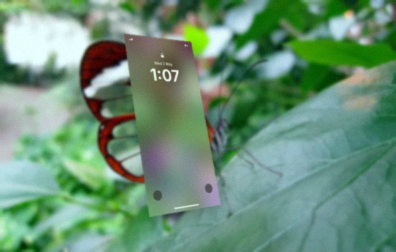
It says **1:07**
